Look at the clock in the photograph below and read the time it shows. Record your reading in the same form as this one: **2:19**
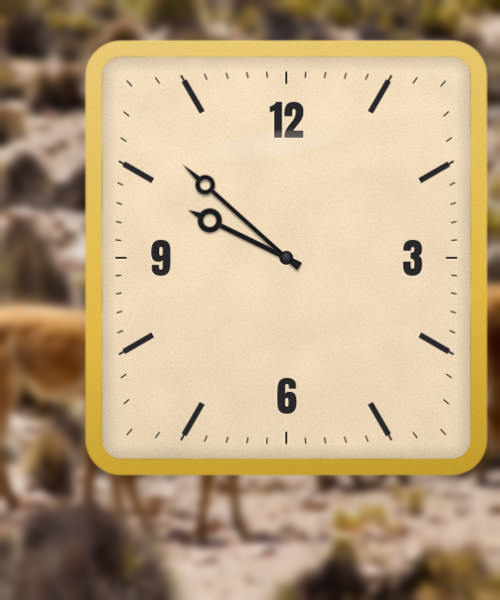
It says **9:52**
